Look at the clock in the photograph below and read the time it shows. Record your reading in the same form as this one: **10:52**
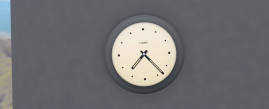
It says **7:23**
